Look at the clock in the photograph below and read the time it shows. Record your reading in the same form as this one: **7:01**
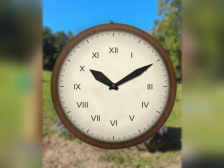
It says **10:10**
